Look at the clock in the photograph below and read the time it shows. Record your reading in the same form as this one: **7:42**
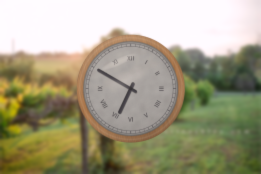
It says **6:50**
